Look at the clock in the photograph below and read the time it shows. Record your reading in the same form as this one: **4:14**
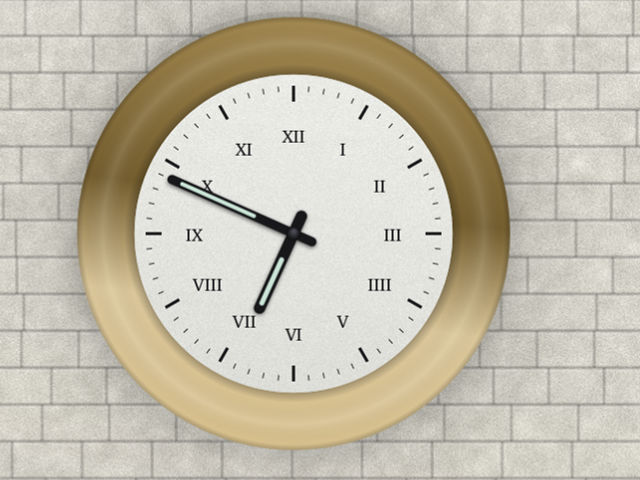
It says **6:49**
